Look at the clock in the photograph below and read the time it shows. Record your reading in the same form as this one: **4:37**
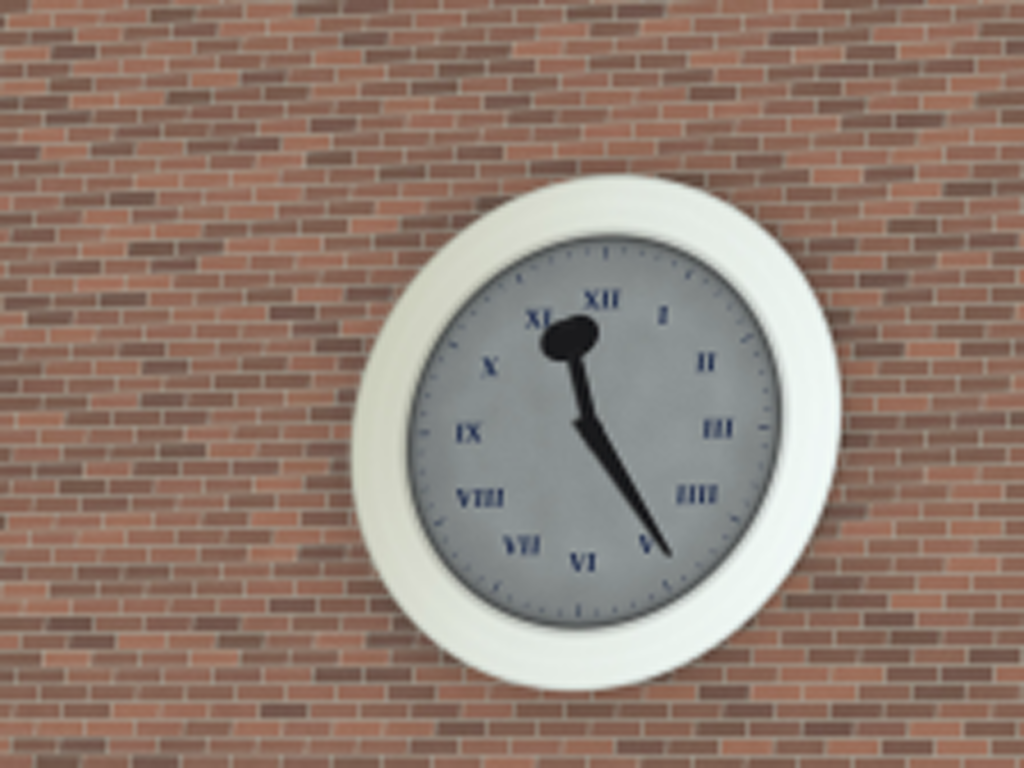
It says **11:24**
